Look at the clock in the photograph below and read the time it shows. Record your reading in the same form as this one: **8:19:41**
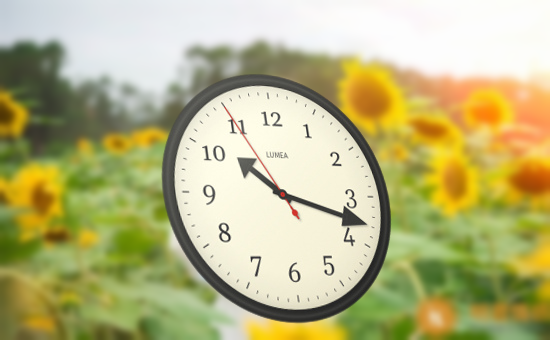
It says **10:17:55**
